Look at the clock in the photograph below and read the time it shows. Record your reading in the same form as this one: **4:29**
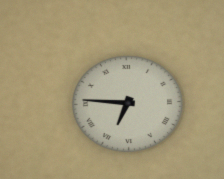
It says **6:46**
